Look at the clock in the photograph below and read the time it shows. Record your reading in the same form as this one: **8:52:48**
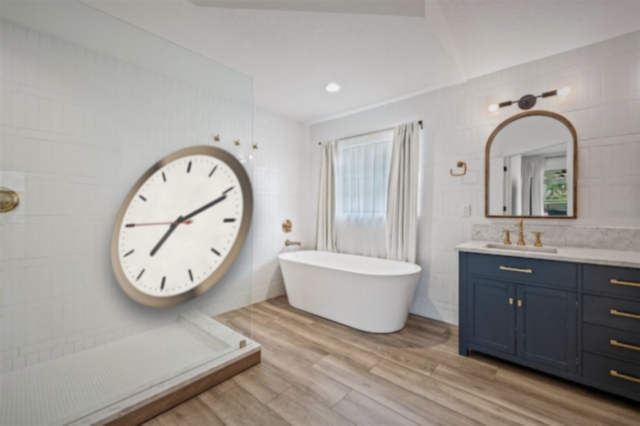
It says **7:10:45**
